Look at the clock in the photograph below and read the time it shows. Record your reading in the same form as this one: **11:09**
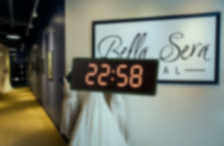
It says **22:58**
